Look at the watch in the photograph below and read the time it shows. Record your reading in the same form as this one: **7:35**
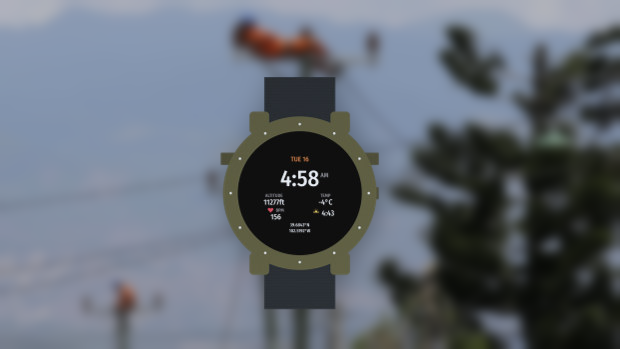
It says **4:58**
